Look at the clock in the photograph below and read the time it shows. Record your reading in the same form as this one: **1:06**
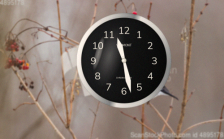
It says **11:28**
